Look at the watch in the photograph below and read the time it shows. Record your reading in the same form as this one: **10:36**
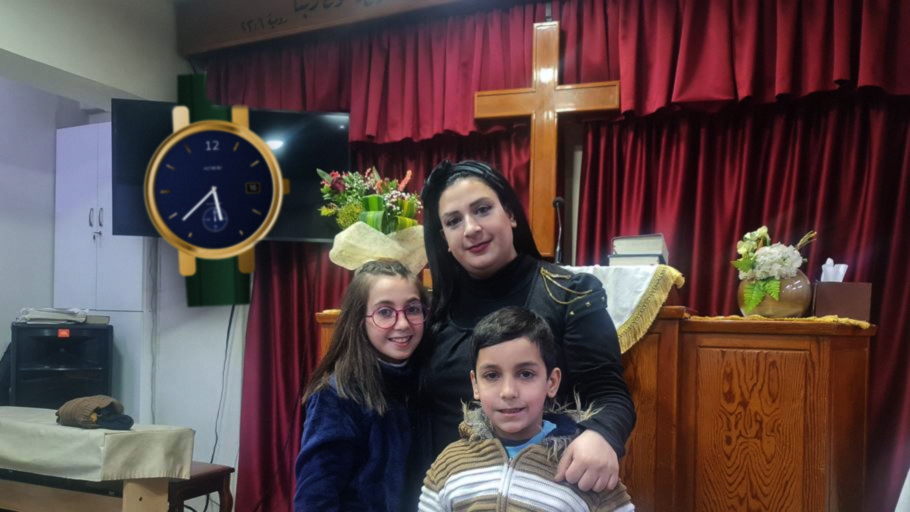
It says **5:38**
